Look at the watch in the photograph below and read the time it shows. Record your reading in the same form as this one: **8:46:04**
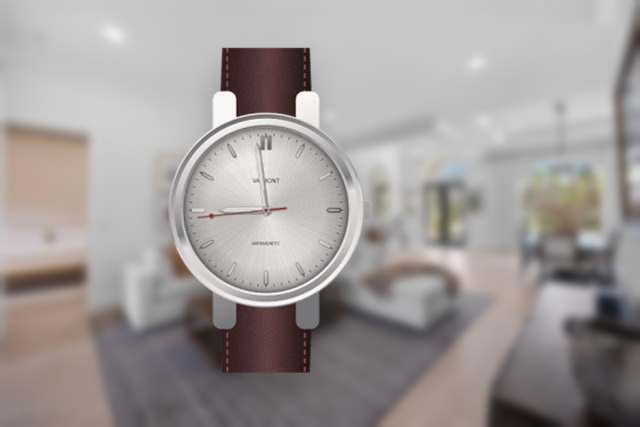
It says **8:58:44**
